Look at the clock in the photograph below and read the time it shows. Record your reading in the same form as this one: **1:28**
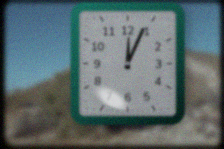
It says **12:04**
